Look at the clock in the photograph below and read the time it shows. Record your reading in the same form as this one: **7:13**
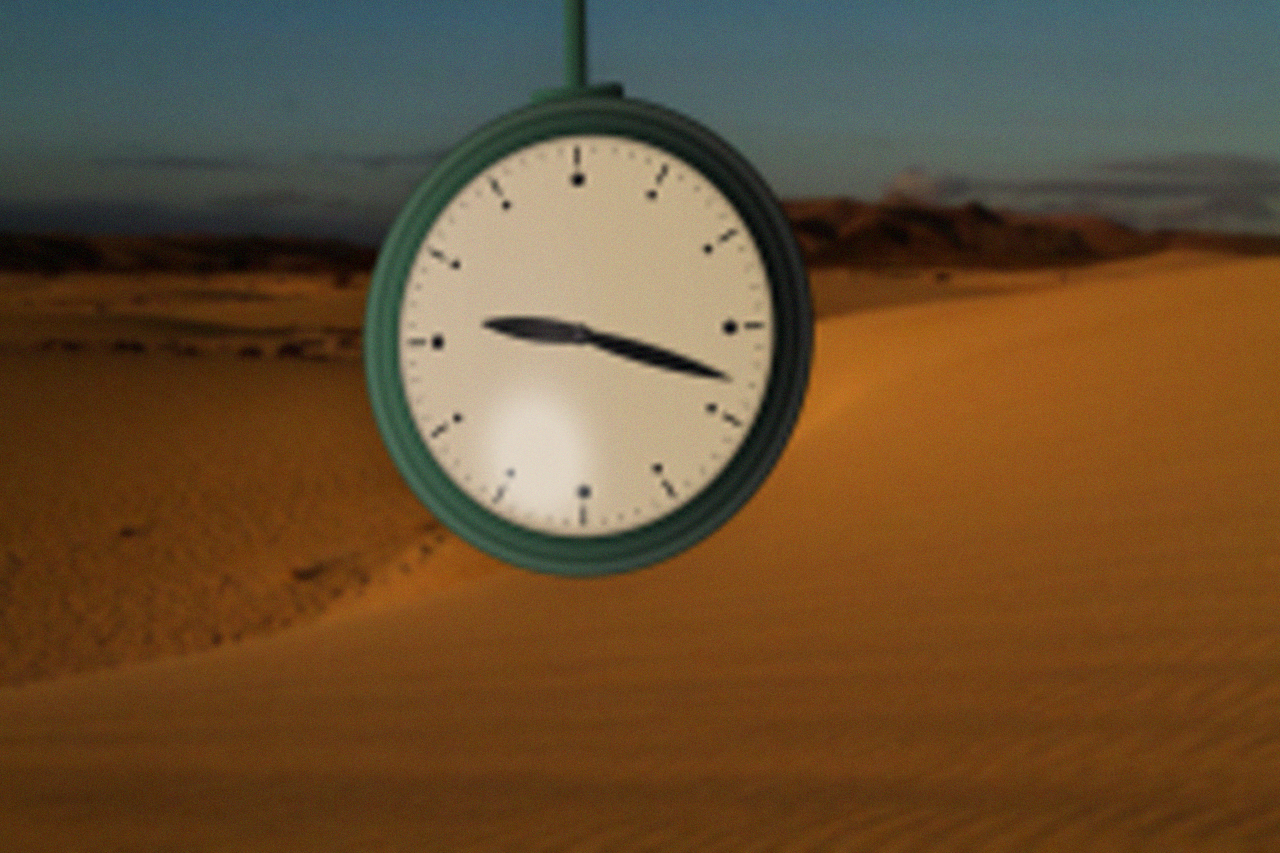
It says **9:18**
